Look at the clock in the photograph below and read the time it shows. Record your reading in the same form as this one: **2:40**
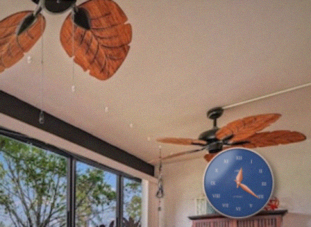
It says **12:21**
